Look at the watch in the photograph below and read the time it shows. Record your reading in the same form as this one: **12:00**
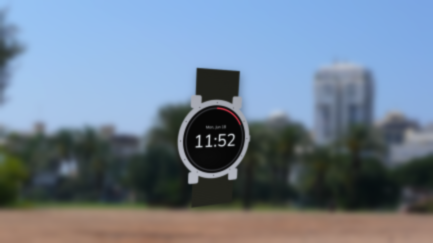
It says **11:52**
